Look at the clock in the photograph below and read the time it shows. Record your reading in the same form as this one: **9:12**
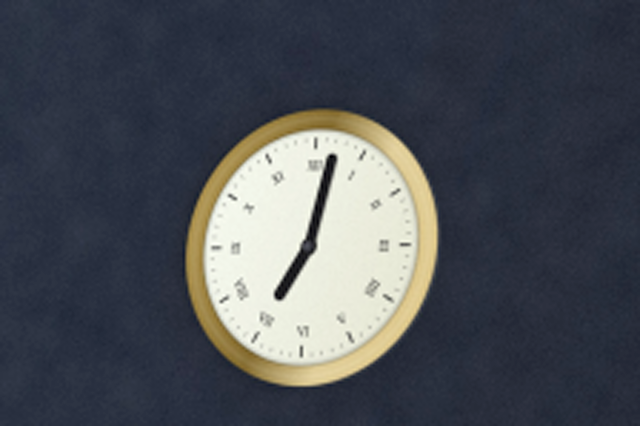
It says **7:02**
